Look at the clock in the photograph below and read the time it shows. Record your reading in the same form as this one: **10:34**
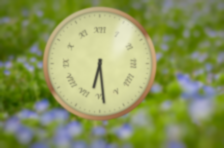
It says **6:29**
